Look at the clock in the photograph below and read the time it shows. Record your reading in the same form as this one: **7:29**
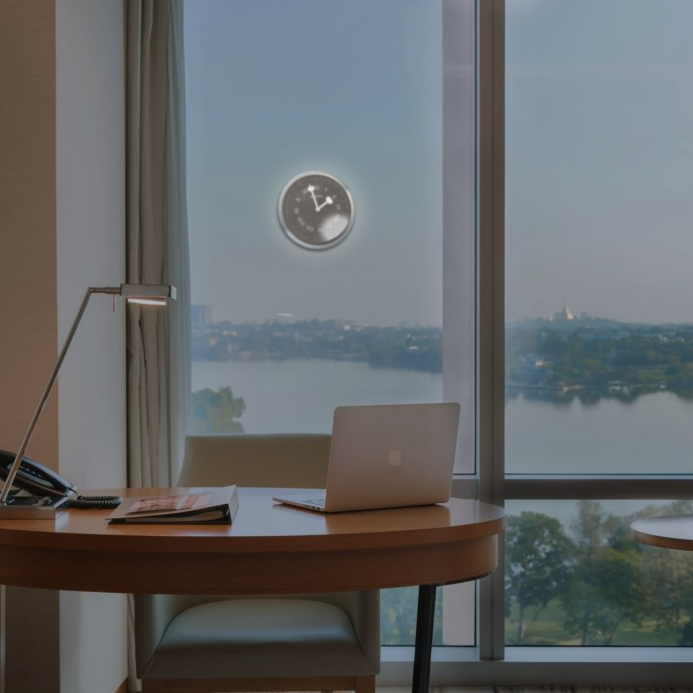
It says **1:58**
